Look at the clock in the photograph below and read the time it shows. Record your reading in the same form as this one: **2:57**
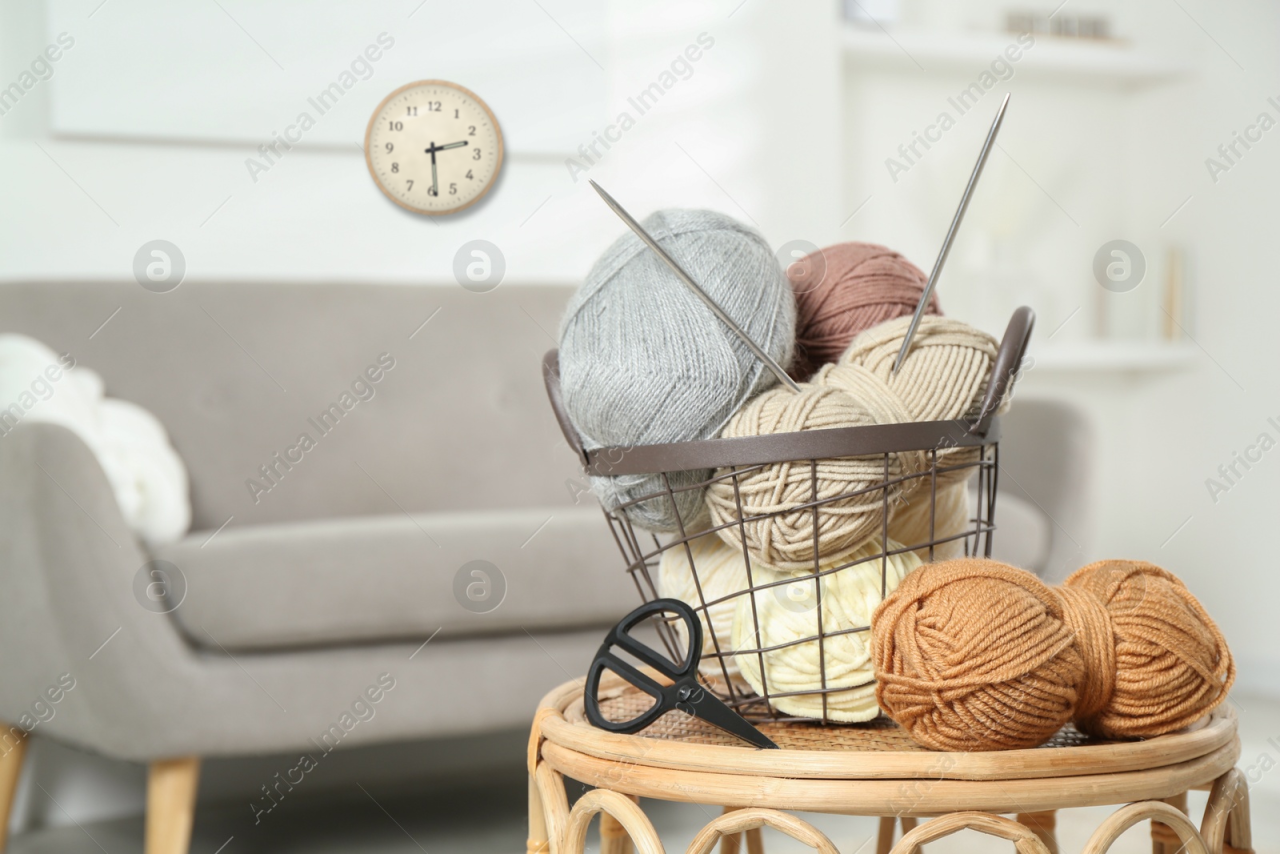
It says **2:29**
